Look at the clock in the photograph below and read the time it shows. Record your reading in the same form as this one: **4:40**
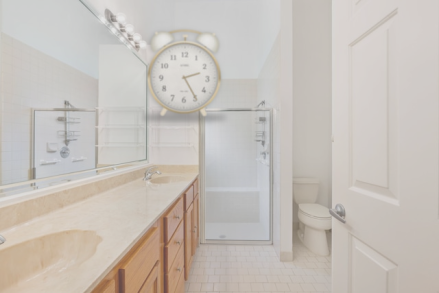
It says **2:25**
